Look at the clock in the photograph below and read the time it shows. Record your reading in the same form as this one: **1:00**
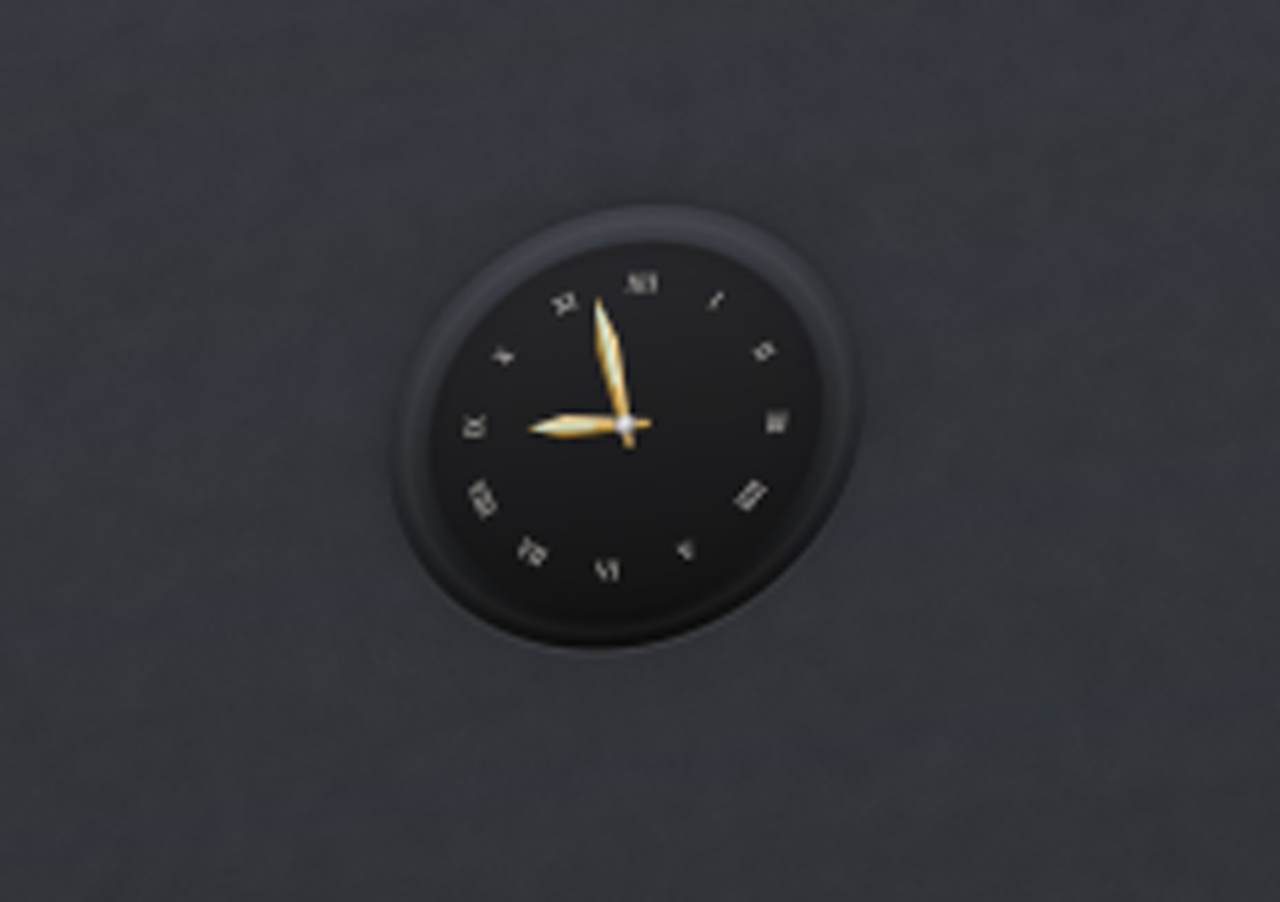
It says **8:57**
